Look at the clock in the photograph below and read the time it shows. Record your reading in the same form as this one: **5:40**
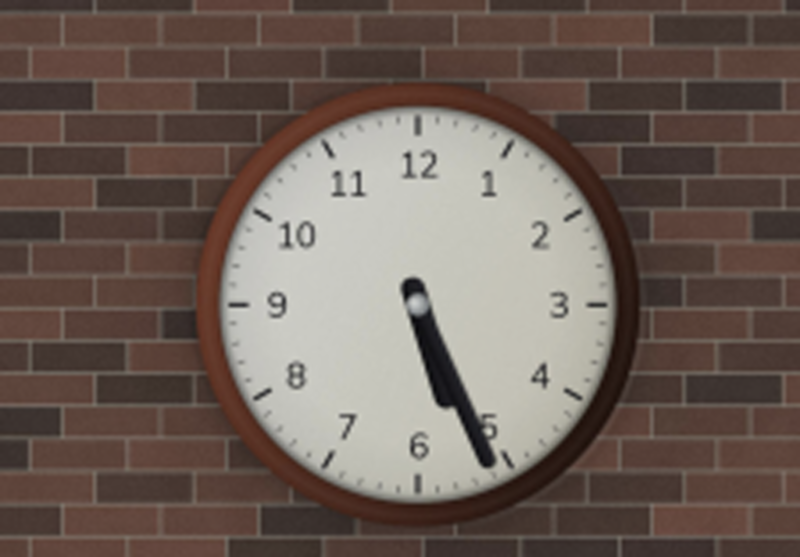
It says **5:26**
